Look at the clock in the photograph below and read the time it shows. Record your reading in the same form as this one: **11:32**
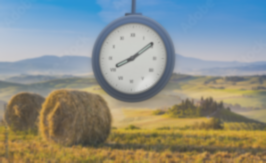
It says **8:09**
